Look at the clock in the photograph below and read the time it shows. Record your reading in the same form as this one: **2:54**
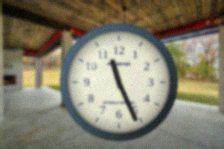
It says **11:26**
